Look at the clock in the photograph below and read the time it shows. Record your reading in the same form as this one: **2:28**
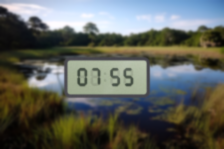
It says **7:55**
